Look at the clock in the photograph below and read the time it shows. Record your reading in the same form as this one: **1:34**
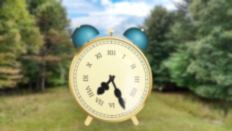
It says **7:26**
